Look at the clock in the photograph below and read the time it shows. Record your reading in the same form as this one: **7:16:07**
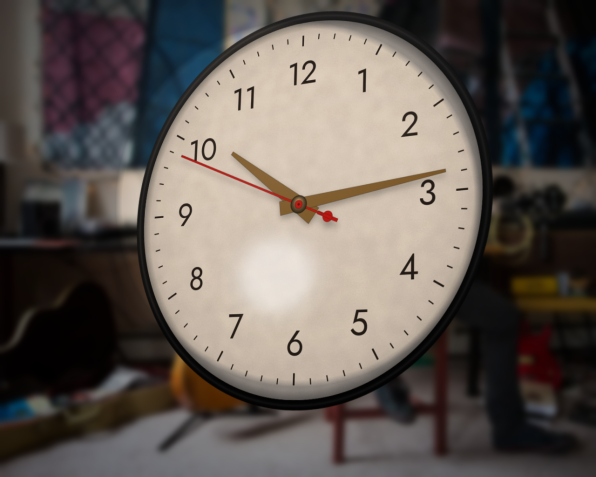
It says **10:13:49**
